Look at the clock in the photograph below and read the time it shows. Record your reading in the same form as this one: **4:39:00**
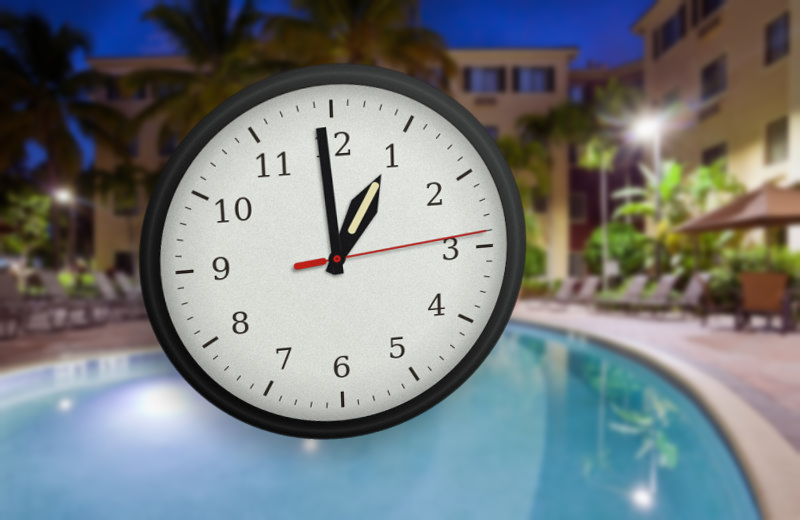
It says **12:59:14**
